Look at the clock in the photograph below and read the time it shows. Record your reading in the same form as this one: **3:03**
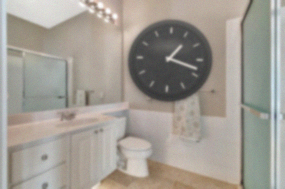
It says **1:18**
